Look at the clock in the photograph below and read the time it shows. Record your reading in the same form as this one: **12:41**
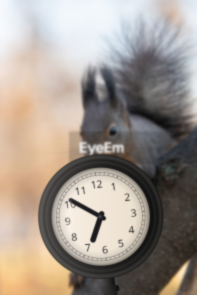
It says **6:51**
